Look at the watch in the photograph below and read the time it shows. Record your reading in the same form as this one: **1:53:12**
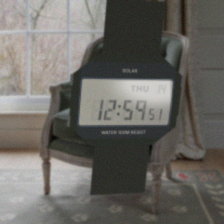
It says **12:59:51**
